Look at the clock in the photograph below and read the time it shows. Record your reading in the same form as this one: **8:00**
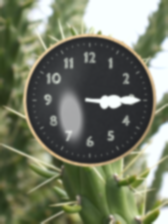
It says **3:15**
